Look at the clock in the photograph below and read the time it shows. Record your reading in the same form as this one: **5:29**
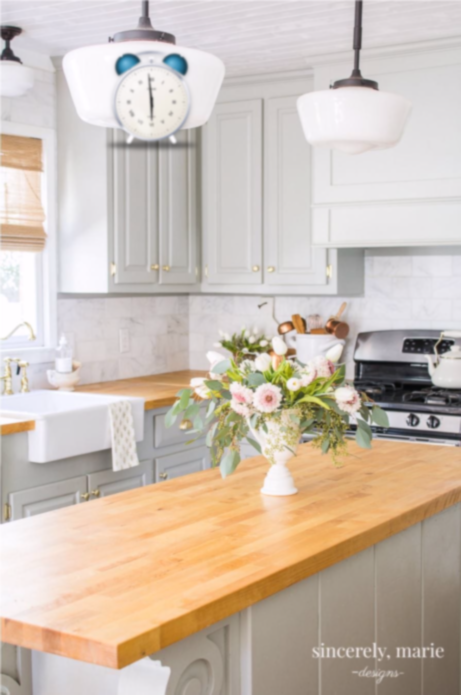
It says **5:59**
